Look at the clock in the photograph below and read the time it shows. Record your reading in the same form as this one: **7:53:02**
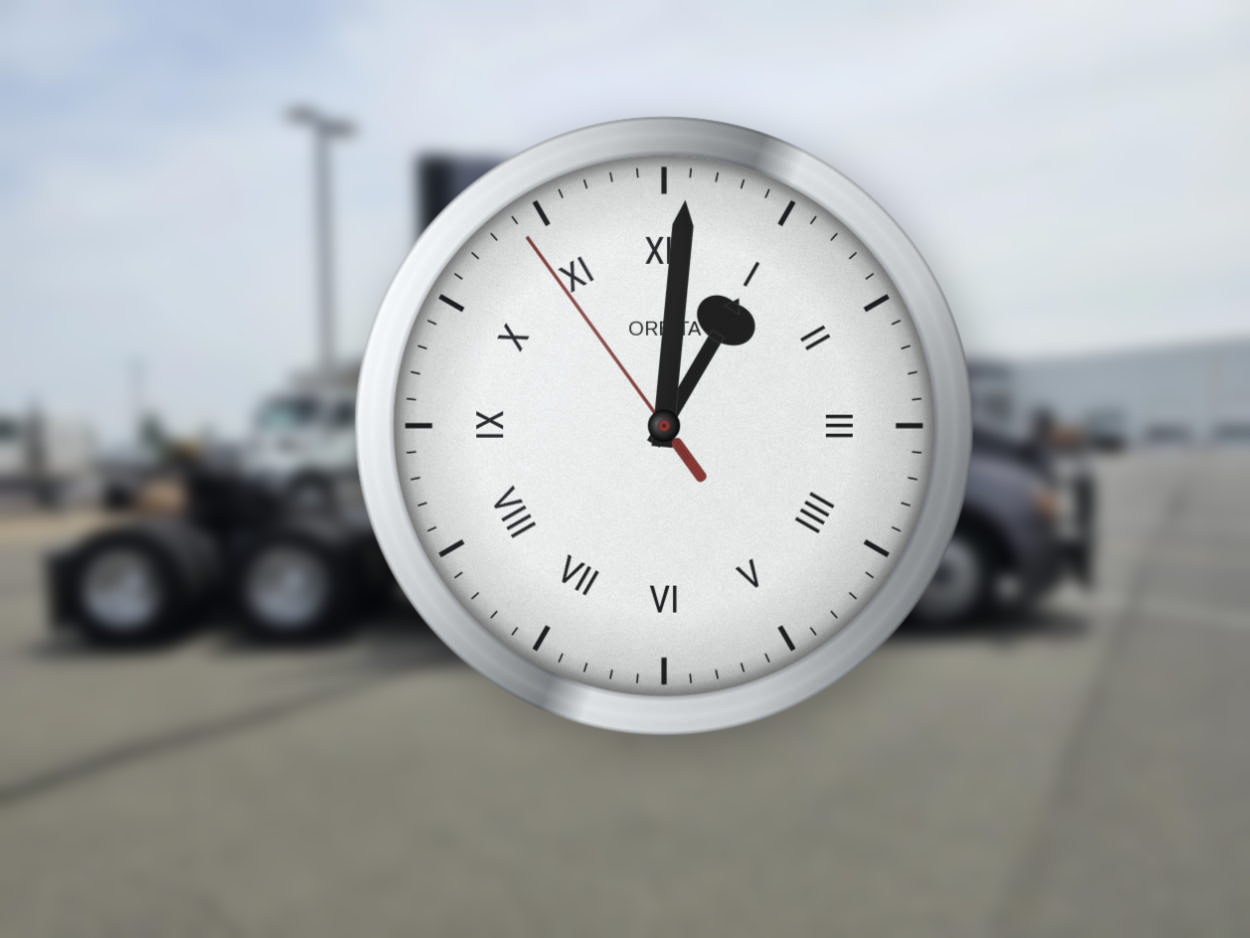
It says **1:00:54**
